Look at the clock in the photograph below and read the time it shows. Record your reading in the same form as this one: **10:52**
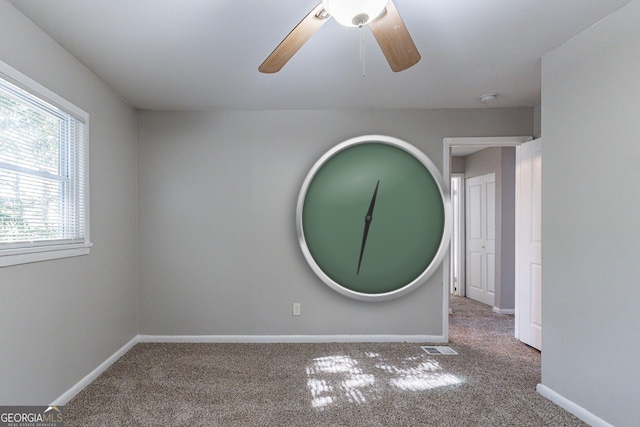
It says **12:32**
